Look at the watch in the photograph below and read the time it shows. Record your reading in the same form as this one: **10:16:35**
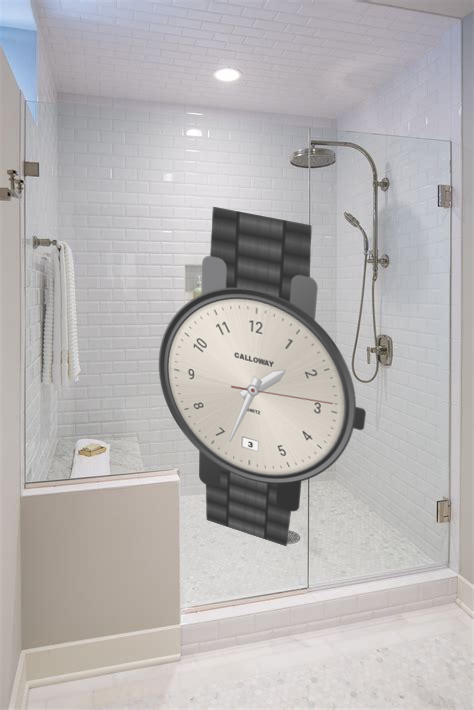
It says **1:33:14**
